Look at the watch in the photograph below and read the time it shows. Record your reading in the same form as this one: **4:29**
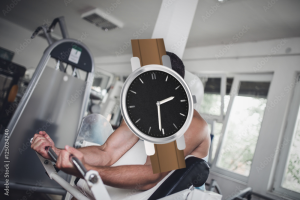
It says **2:31**
